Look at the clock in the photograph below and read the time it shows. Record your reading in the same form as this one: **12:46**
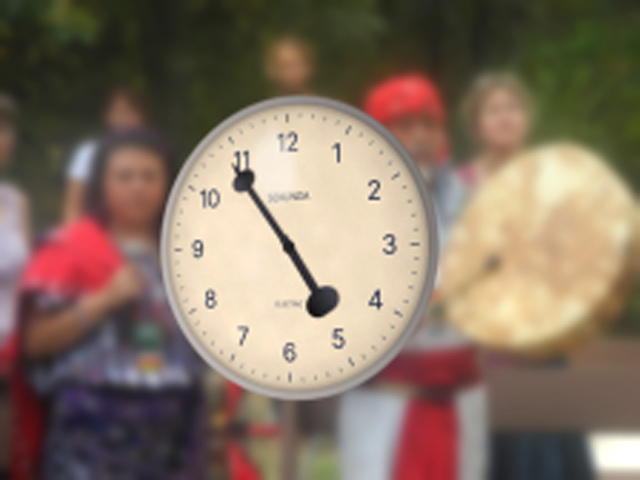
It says **4:54**
